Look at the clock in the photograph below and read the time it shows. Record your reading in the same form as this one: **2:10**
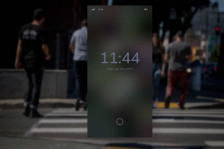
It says **11:44**
